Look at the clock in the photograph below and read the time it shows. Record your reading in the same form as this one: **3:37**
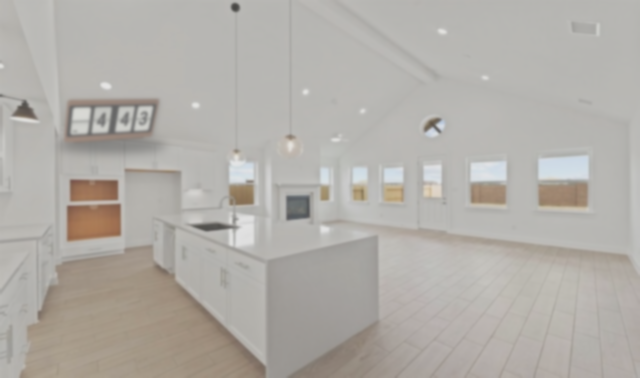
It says **4:43**
